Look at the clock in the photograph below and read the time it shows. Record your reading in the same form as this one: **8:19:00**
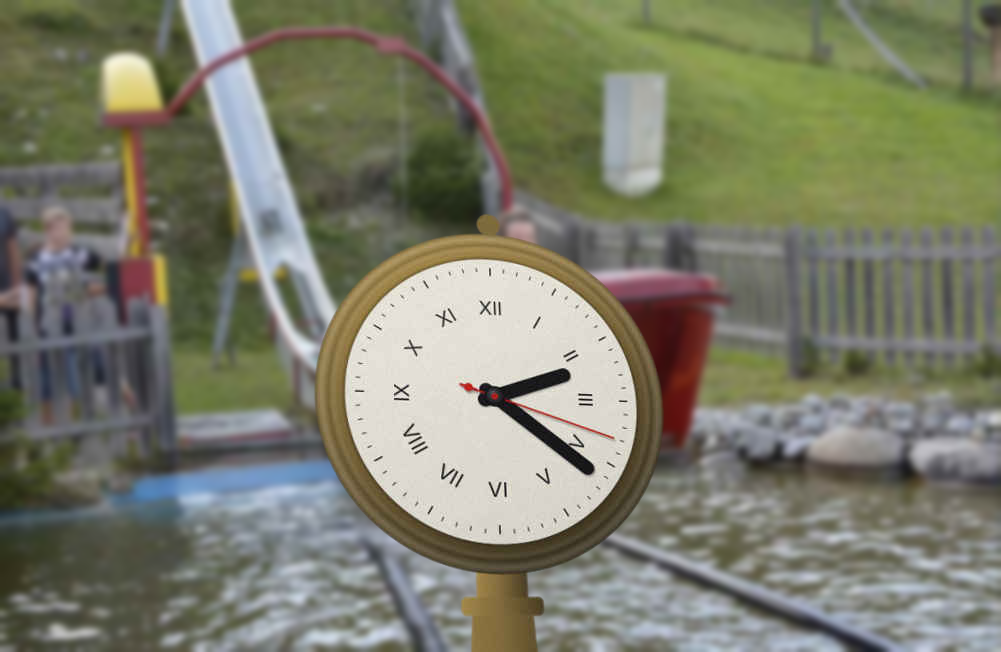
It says **2:21:18**
